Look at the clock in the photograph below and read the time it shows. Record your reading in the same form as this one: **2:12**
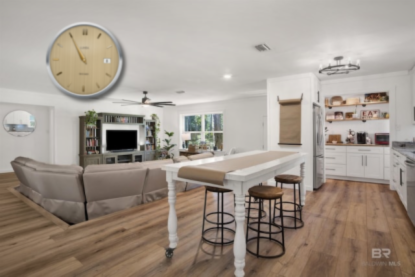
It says **10:55**
